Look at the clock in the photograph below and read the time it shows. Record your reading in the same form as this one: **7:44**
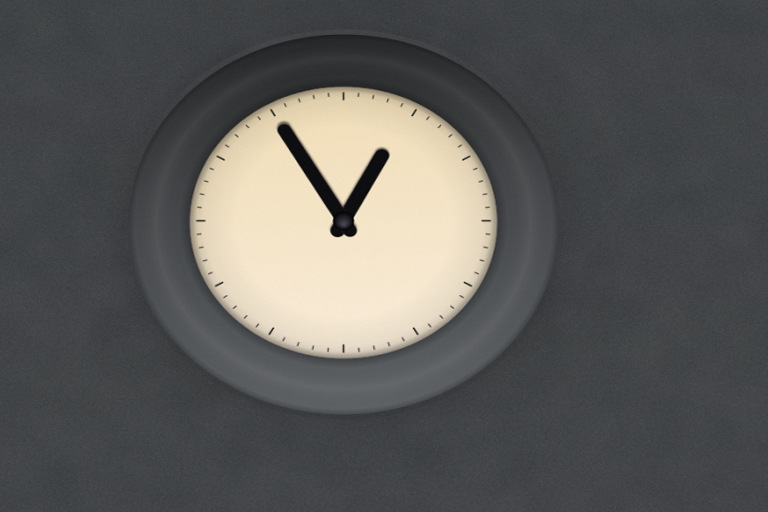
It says **12:55**
